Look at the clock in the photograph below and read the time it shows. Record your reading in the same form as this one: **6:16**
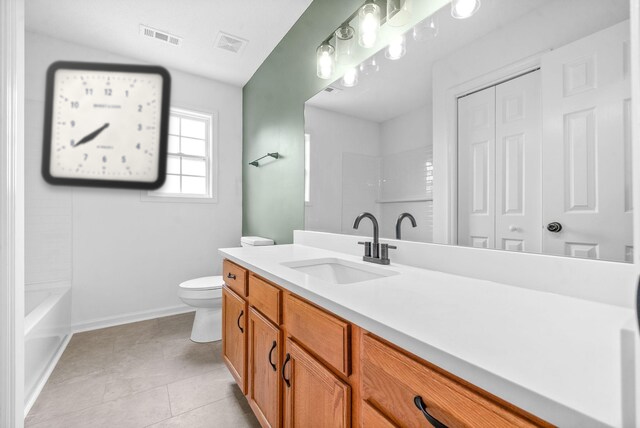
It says **7:39**
